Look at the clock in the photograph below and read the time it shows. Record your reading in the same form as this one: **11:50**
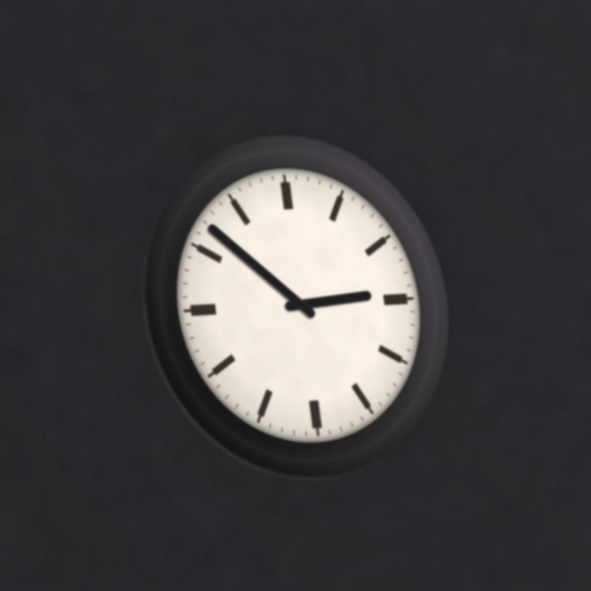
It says **2:52**
